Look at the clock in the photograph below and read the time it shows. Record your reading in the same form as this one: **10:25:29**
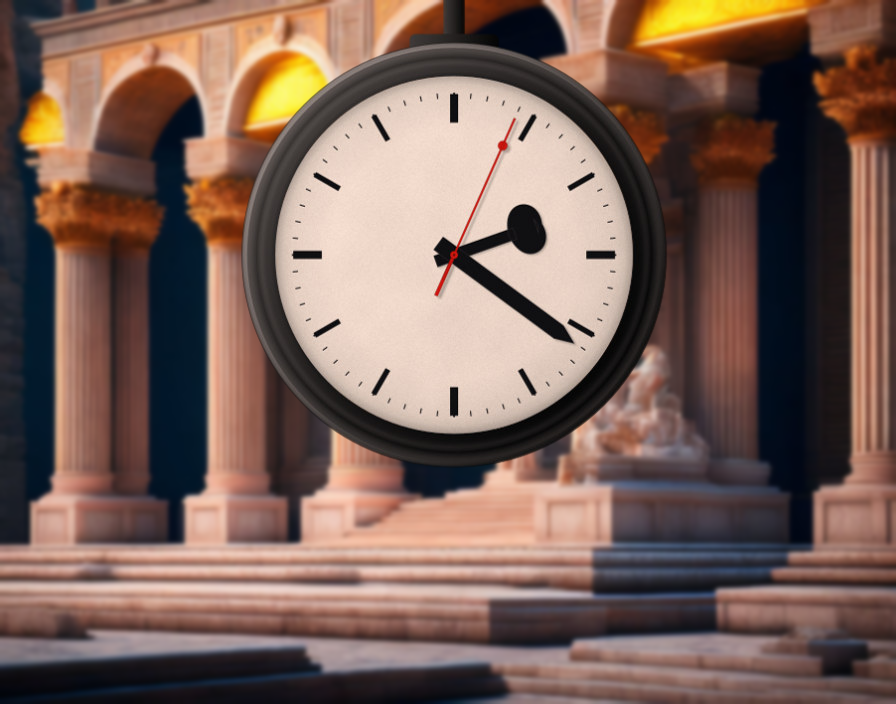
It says **2:21:04**
